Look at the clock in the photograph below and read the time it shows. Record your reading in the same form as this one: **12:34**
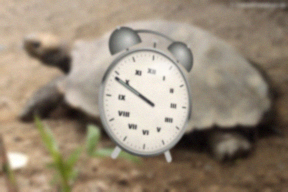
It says **9:49**
